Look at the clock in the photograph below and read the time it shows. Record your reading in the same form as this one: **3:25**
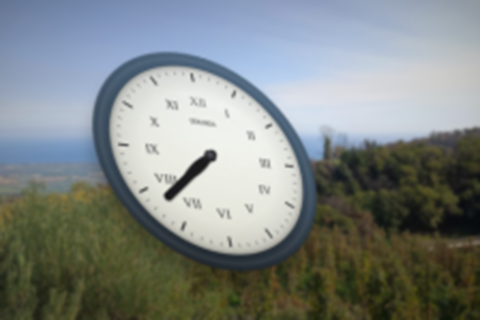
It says **7:38**
